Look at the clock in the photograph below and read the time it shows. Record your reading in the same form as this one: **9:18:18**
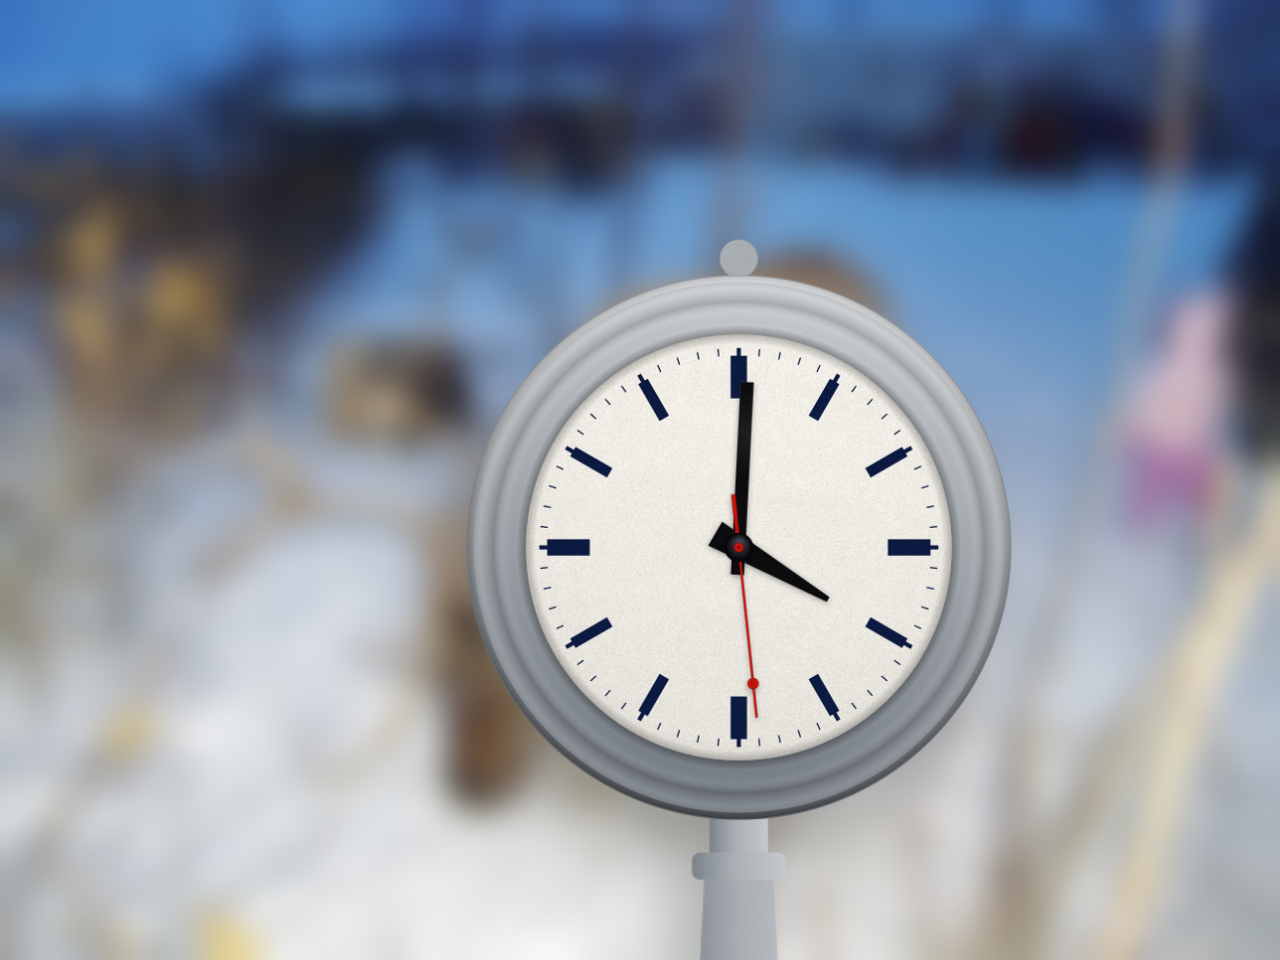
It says **4:00:29**
